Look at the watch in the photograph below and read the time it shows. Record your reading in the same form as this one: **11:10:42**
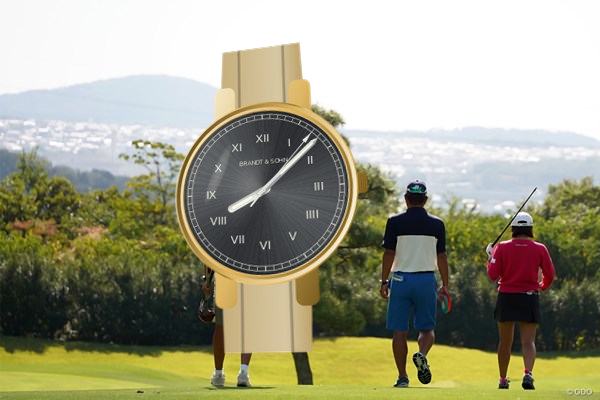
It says **8:08:07**
